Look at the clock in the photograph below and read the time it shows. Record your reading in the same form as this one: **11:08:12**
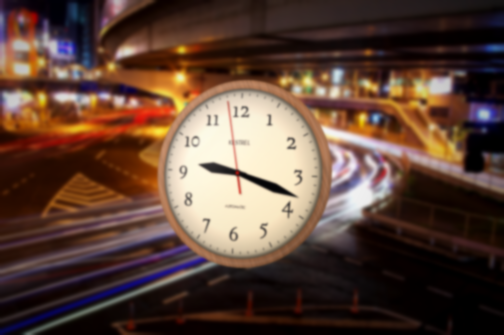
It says **9:17:58**
